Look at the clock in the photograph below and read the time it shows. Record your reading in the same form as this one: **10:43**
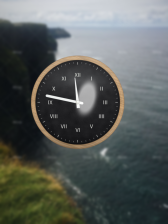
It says **11:47**
